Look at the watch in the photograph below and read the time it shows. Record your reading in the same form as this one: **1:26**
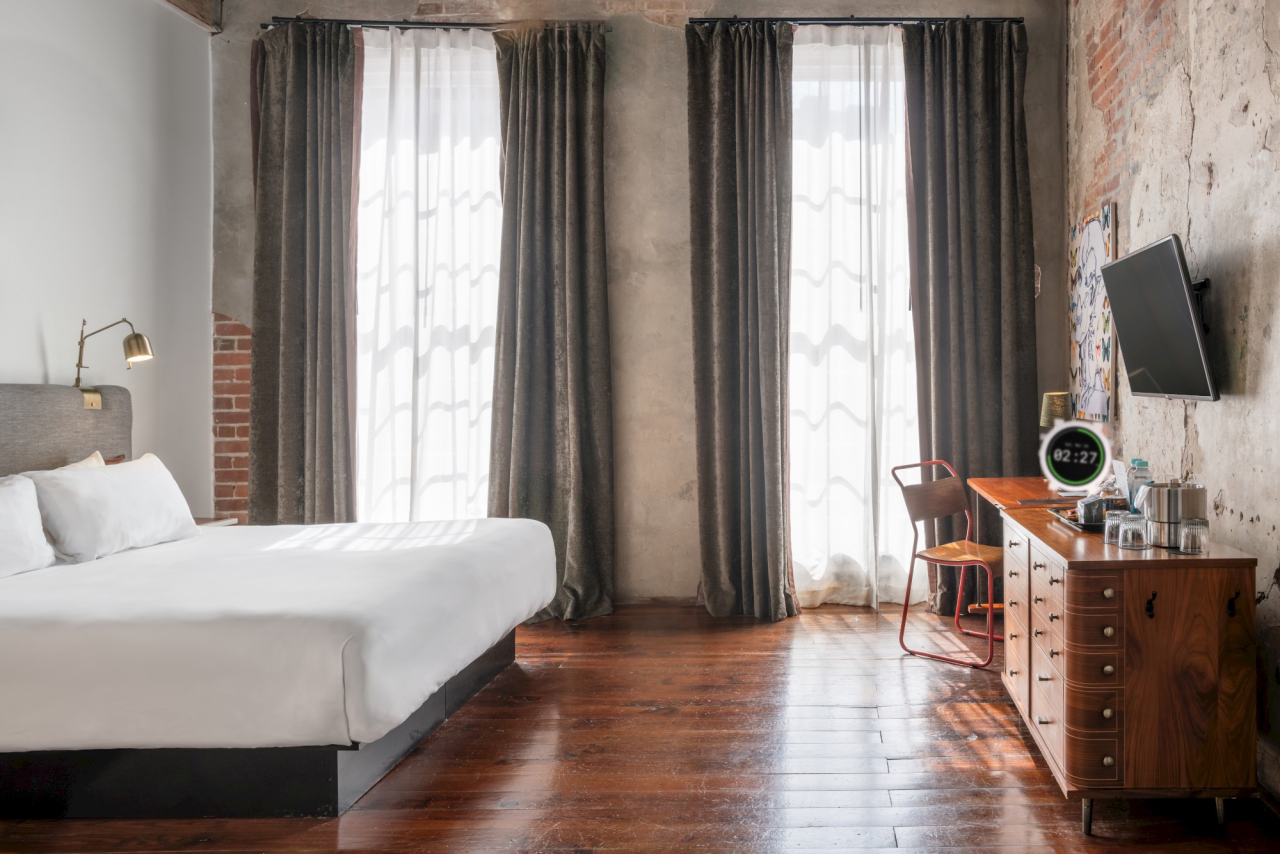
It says **2:27**
